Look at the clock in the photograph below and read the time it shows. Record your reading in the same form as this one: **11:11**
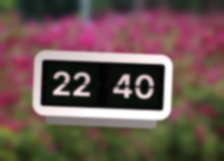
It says **22:40**
